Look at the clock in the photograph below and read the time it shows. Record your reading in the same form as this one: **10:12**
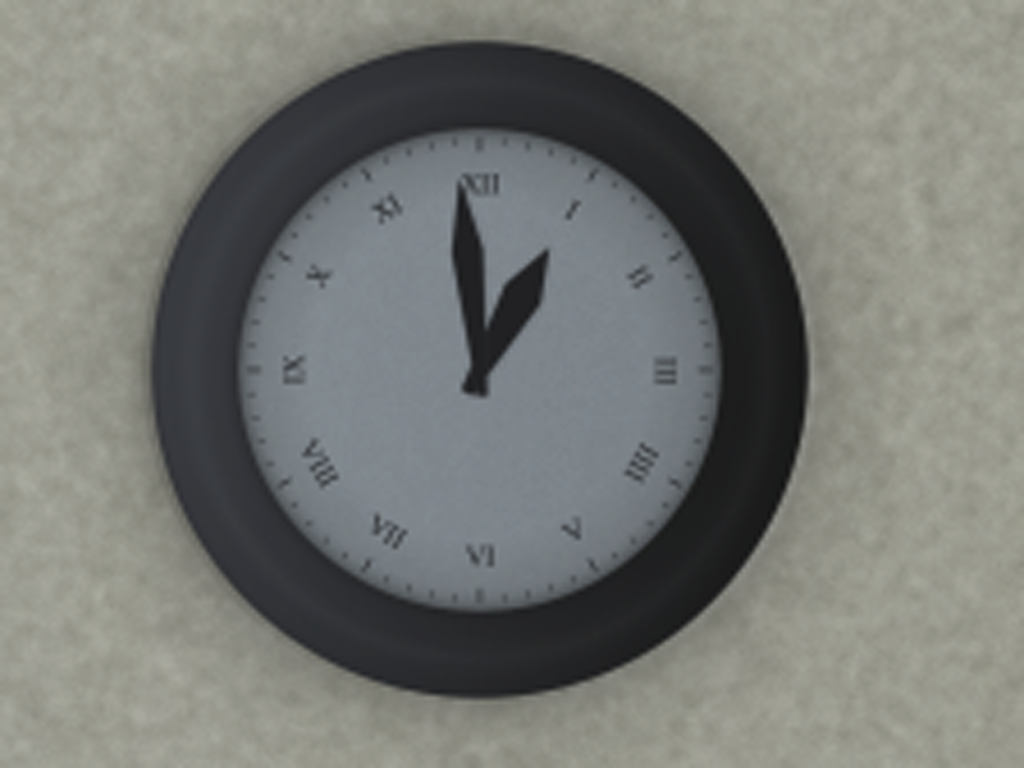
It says **12:59**
